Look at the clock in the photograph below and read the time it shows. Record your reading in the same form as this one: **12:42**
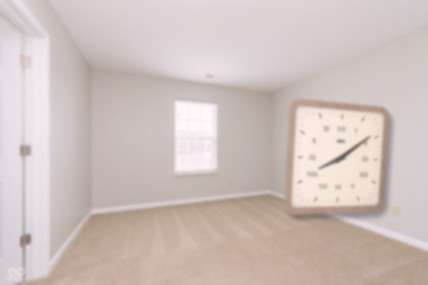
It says **8:09**
